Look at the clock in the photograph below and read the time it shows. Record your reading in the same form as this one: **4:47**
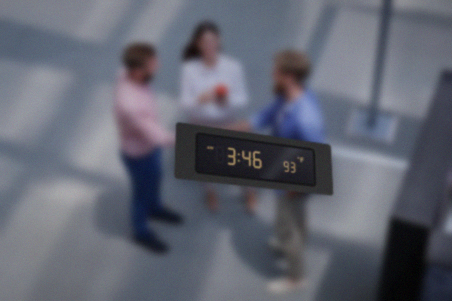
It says **3:46**
